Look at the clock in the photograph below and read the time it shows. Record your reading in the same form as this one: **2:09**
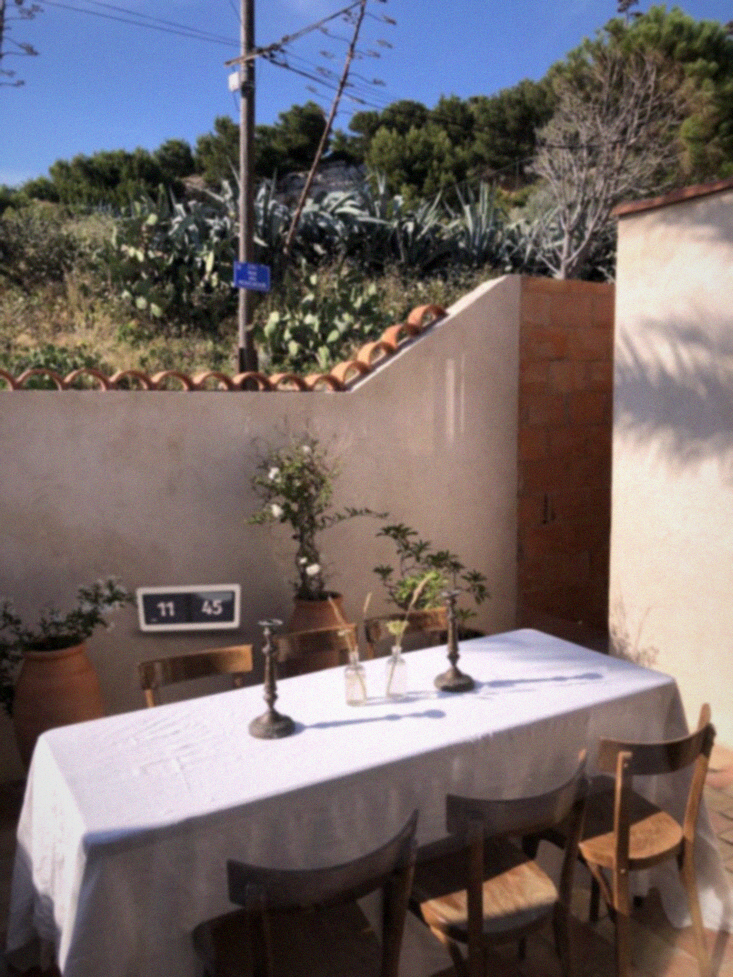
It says **11:45**
